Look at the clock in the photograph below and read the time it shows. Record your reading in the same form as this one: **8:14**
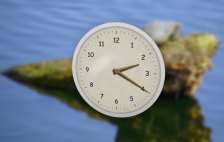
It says **2:20**
